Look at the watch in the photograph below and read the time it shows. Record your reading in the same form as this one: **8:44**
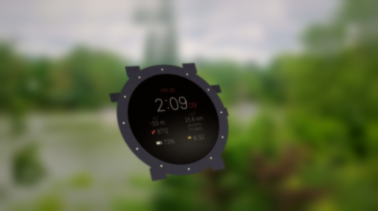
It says **2:09**
